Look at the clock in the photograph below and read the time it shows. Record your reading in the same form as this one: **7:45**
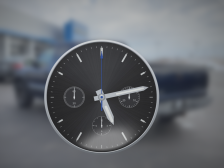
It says **5:13**
